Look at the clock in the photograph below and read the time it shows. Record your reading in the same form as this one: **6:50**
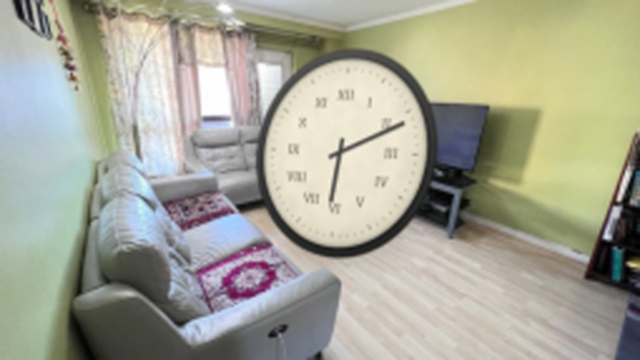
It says **6:11**
